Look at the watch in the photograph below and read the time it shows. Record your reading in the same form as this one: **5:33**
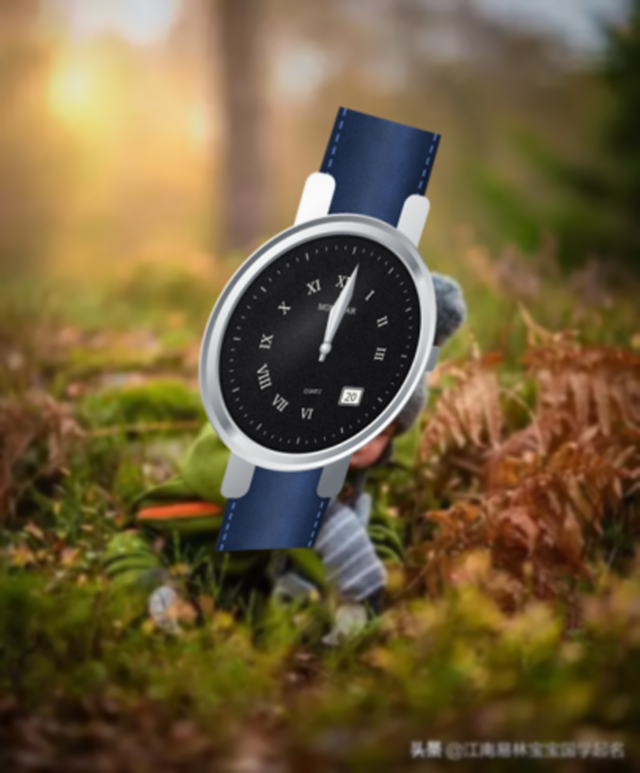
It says **12:01**
